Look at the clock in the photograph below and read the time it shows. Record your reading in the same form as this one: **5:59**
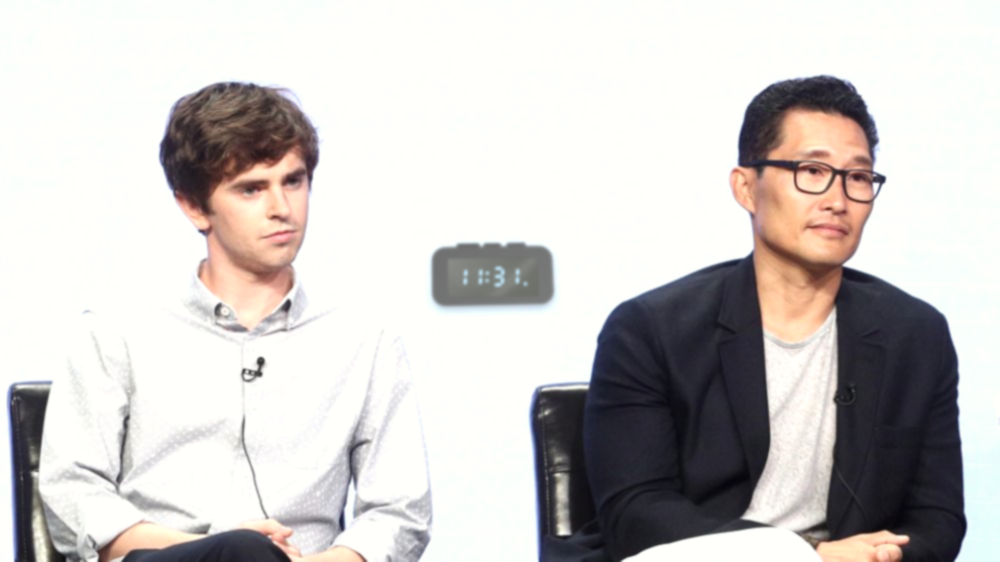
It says **11:31**
